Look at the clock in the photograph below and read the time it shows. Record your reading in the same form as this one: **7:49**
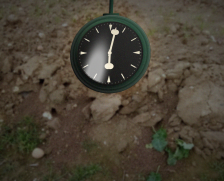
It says **6:02**
